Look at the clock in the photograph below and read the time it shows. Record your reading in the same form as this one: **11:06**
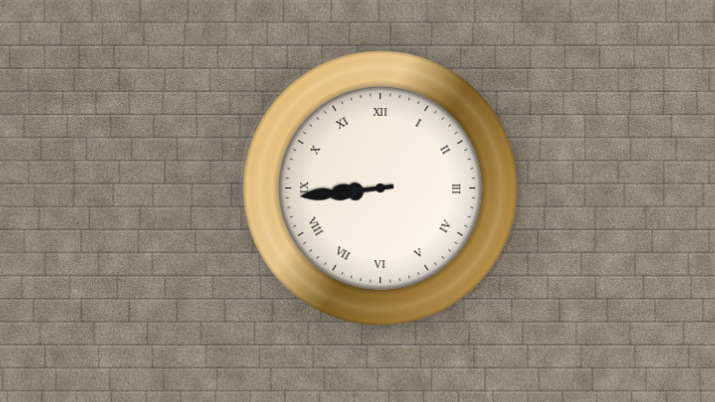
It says **8:44**
